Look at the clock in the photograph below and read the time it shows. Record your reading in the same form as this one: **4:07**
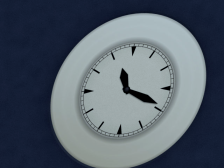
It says **11:19**
